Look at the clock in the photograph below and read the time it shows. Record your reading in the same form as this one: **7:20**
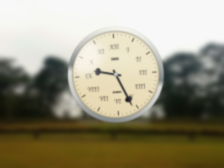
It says **9:26**
